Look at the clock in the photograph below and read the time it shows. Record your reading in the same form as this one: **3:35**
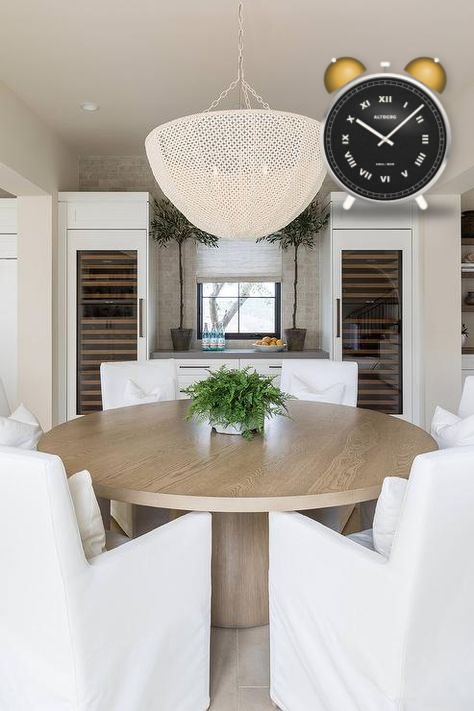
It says **10:08**
